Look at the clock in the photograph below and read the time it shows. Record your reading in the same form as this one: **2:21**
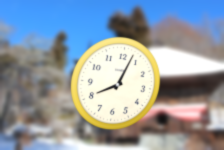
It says **8:03**
